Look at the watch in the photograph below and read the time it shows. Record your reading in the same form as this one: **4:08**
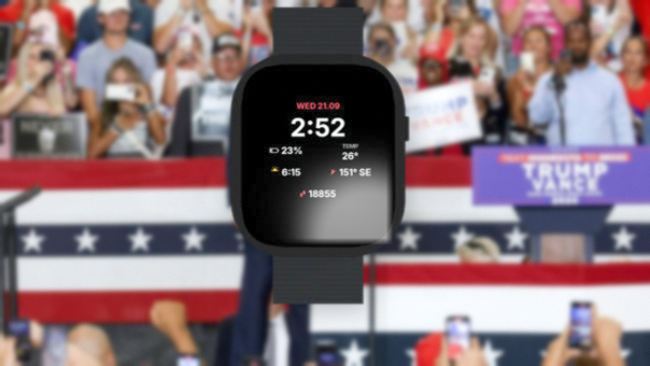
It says **2:52**
